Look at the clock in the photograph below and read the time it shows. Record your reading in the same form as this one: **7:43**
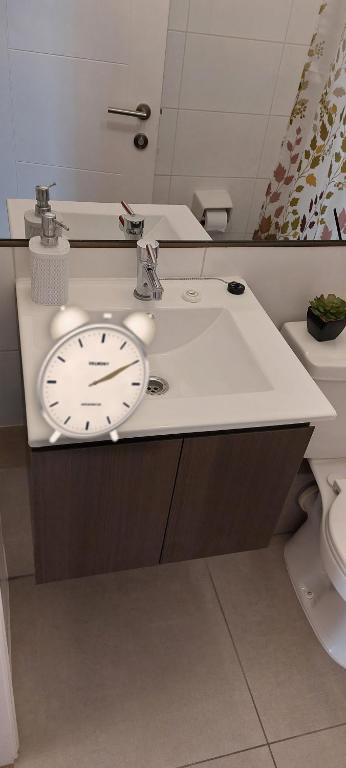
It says **2:10**
